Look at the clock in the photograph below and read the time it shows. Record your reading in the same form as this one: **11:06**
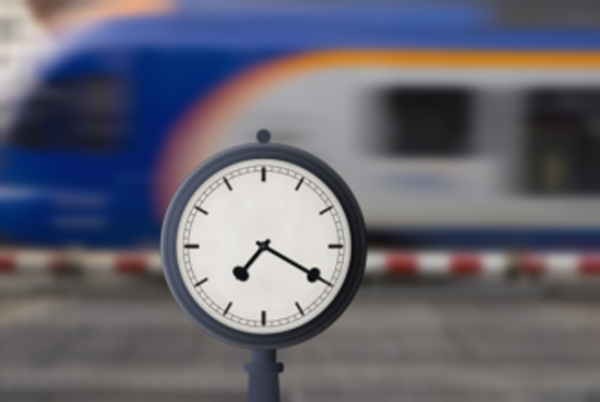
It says **7:20**
